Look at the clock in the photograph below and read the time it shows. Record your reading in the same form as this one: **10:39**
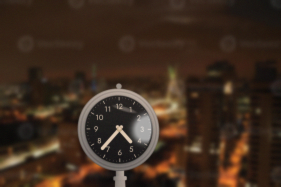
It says **4:37**
